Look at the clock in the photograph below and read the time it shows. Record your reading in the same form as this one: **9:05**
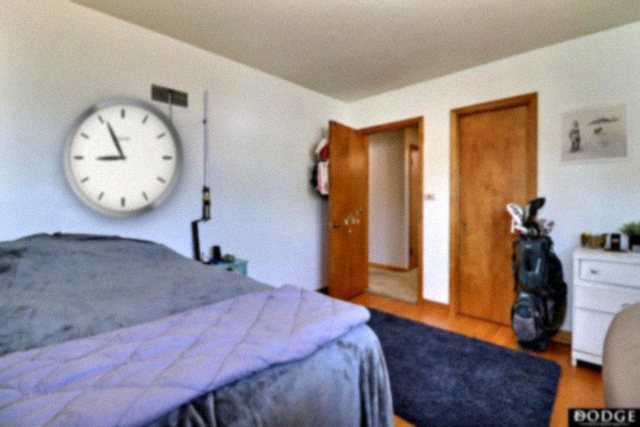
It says **8:56**
